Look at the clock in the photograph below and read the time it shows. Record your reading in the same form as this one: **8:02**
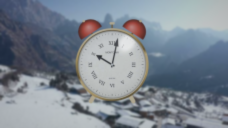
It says **10:02**
